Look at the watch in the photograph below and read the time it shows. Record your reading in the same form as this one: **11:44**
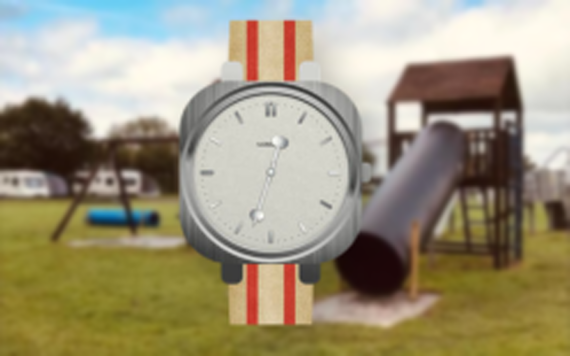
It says **12:33**
